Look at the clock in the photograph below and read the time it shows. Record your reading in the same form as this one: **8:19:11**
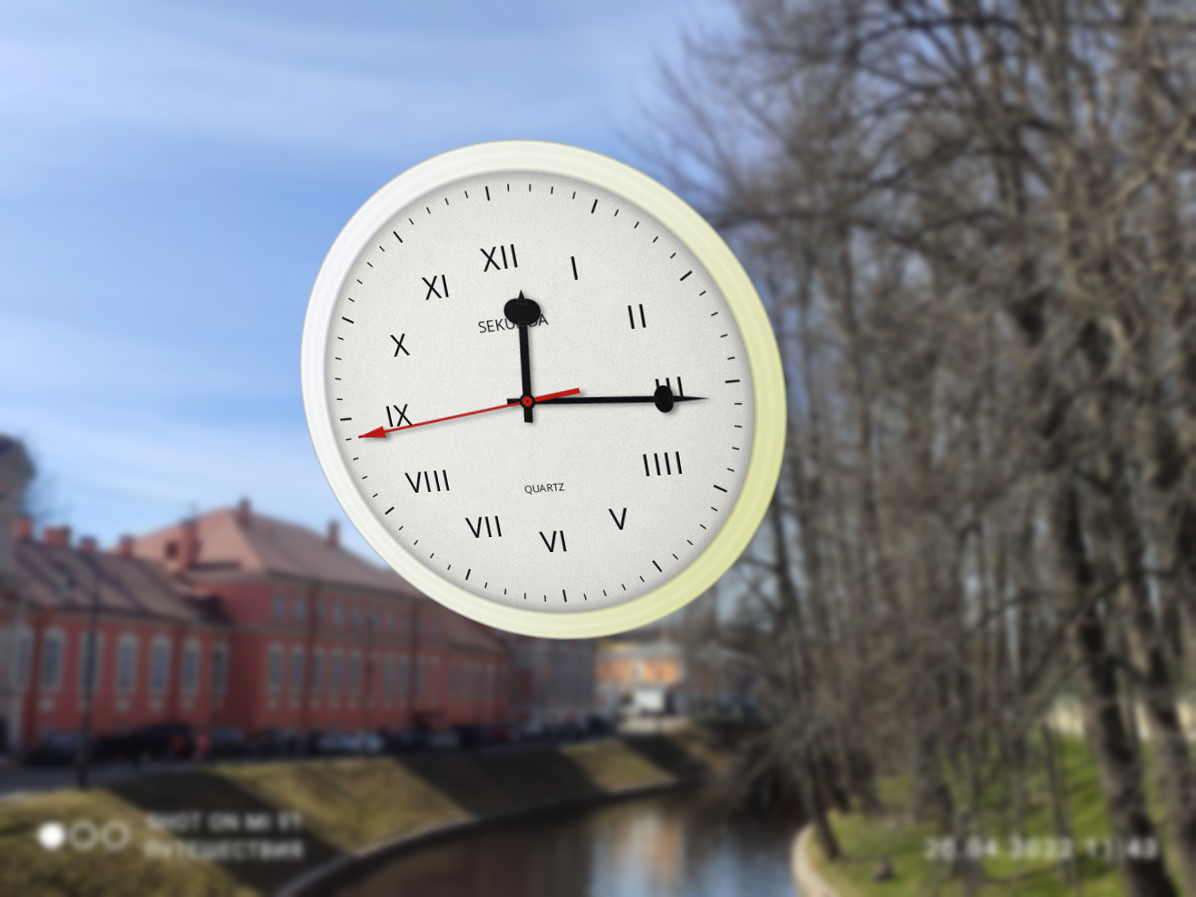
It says **12:15:44**
